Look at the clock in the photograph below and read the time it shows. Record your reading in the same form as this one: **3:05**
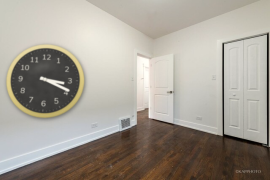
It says **3:19**
